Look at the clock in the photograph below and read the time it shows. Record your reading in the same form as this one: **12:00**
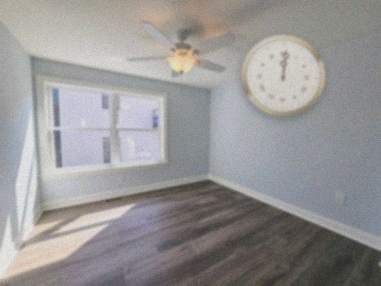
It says **12:01**
